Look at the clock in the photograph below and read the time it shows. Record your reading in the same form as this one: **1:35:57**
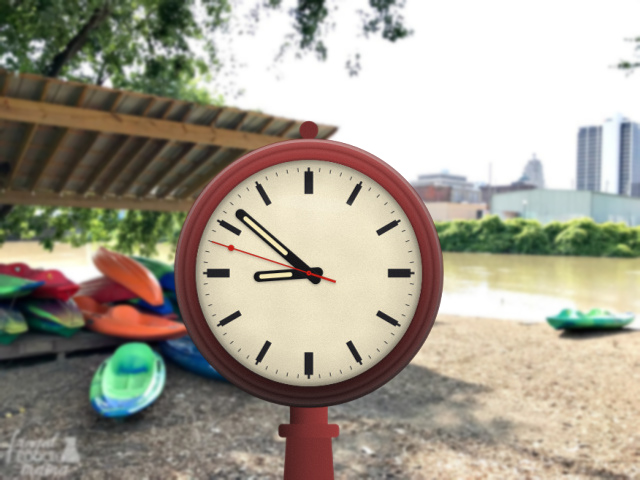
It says **8:51:48**
